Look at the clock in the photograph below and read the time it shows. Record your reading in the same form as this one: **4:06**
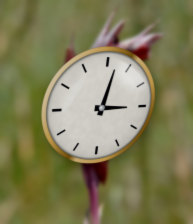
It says **3:02**
